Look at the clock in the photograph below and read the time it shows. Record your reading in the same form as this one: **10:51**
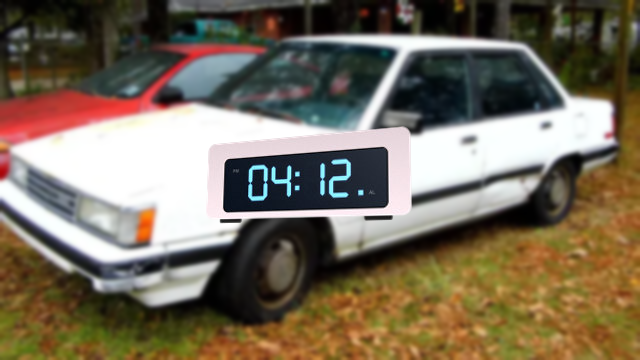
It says **4:12**
